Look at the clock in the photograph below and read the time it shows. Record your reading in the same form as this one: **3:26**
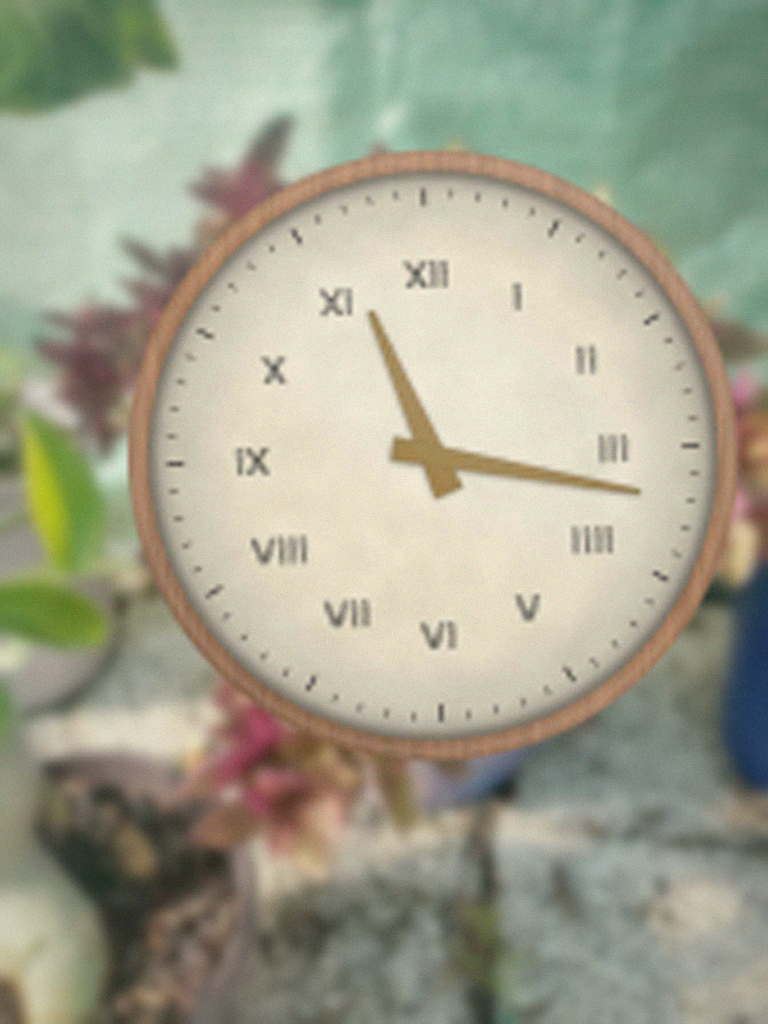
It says **11:17**
